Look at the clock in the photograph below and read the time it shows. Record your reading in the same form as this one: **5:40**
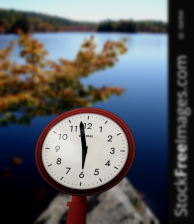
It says **5:58**
